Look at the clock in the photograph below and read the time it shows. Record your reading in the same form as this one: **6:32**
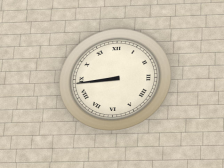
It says **8:44**
